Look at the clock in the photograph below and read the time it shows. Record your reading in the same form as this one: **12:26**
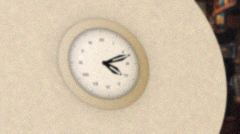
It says **4:12**
